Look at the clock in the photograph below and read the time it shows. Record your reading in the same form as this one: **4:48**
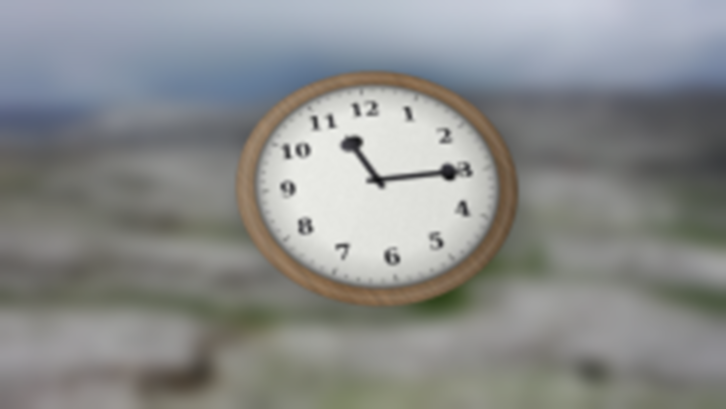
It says **11:15**
